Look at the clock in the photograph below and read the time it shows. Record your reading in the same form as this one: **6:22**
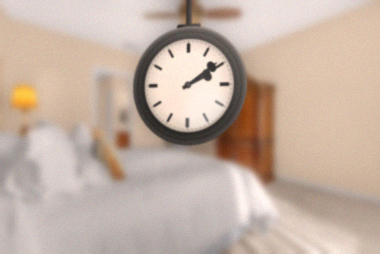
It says **2:09**
